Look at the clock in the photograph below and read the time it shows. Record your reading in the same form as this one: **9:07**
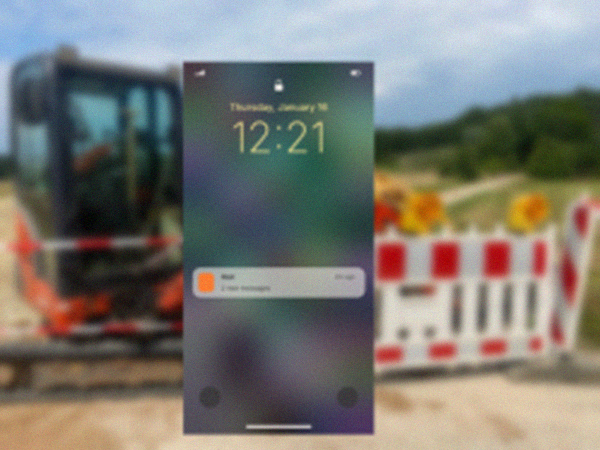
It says **12:21**
